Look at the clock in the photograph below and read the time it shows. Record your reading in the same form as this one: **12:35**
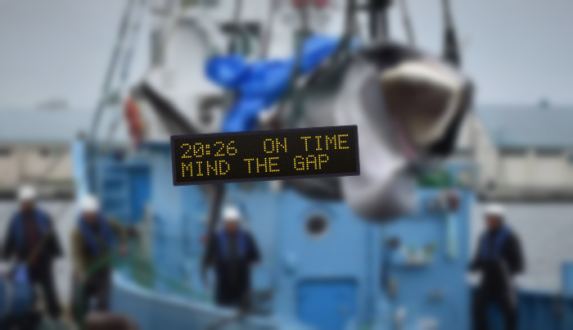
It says **20:26**
